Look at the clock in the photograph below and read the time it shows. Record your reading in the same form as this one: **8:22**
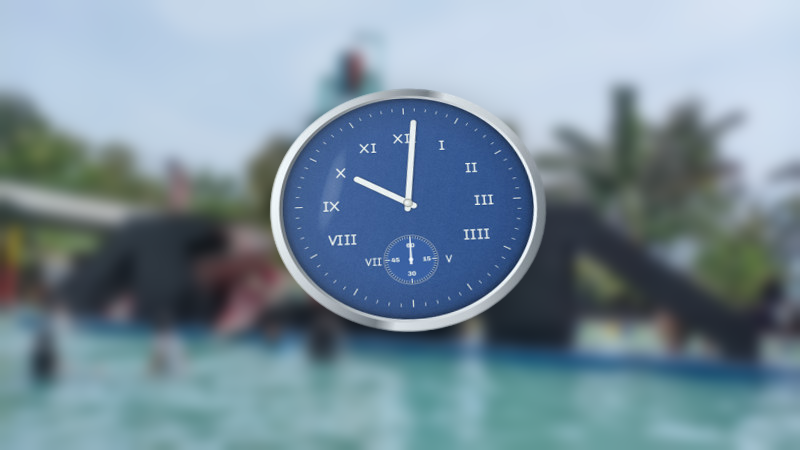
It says **10:01**
